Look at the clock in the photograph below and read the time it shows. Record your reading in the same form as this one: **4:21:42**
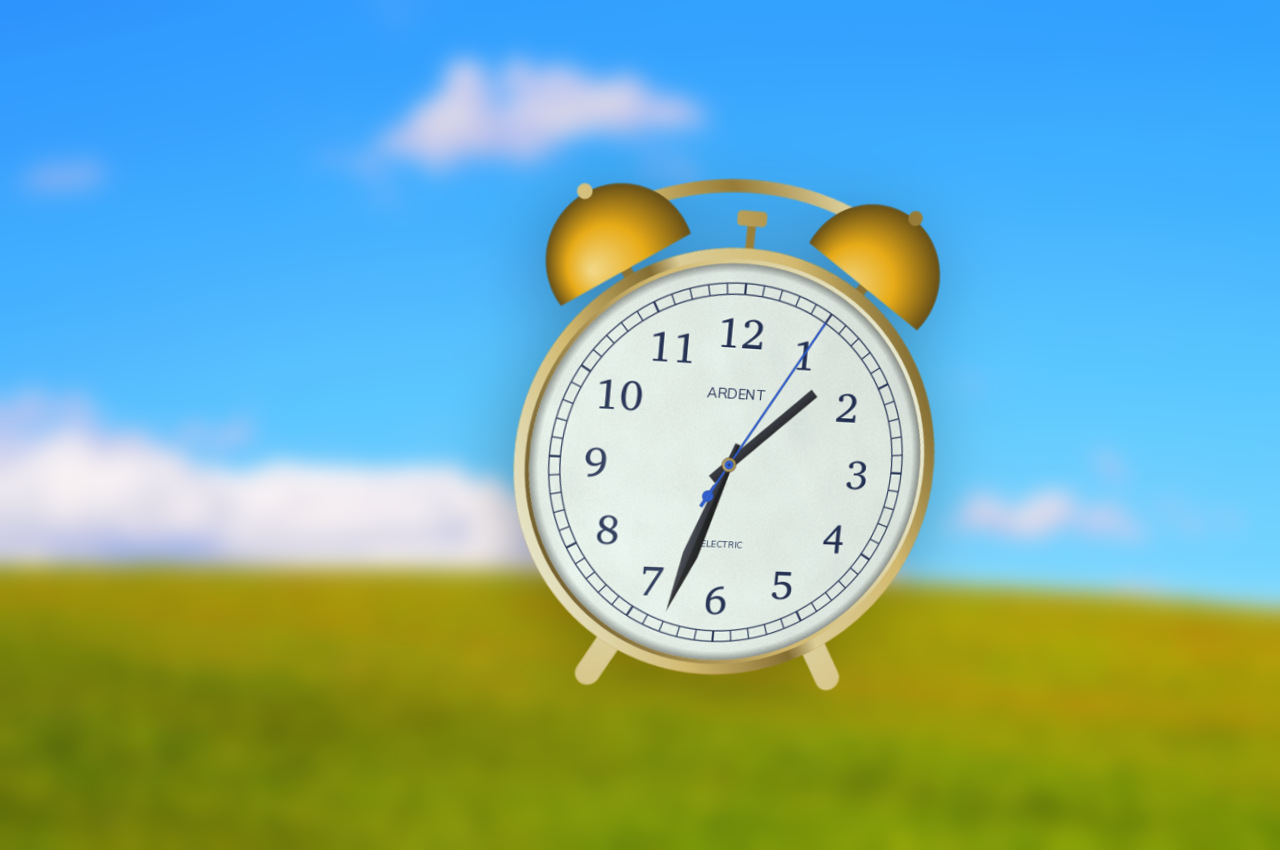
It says **1:33:05**
